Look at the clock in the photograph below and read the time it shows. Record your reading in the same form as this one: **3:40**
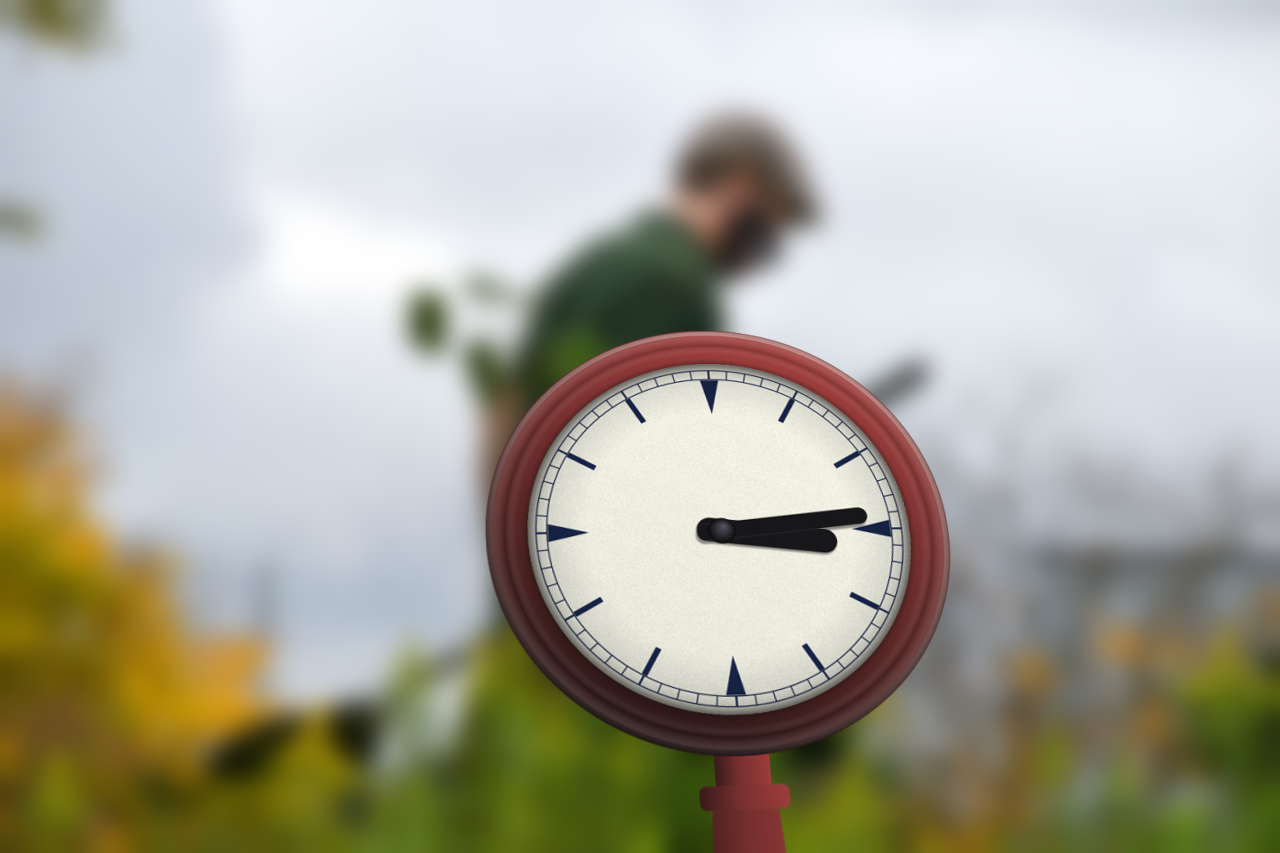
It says **3:14**
